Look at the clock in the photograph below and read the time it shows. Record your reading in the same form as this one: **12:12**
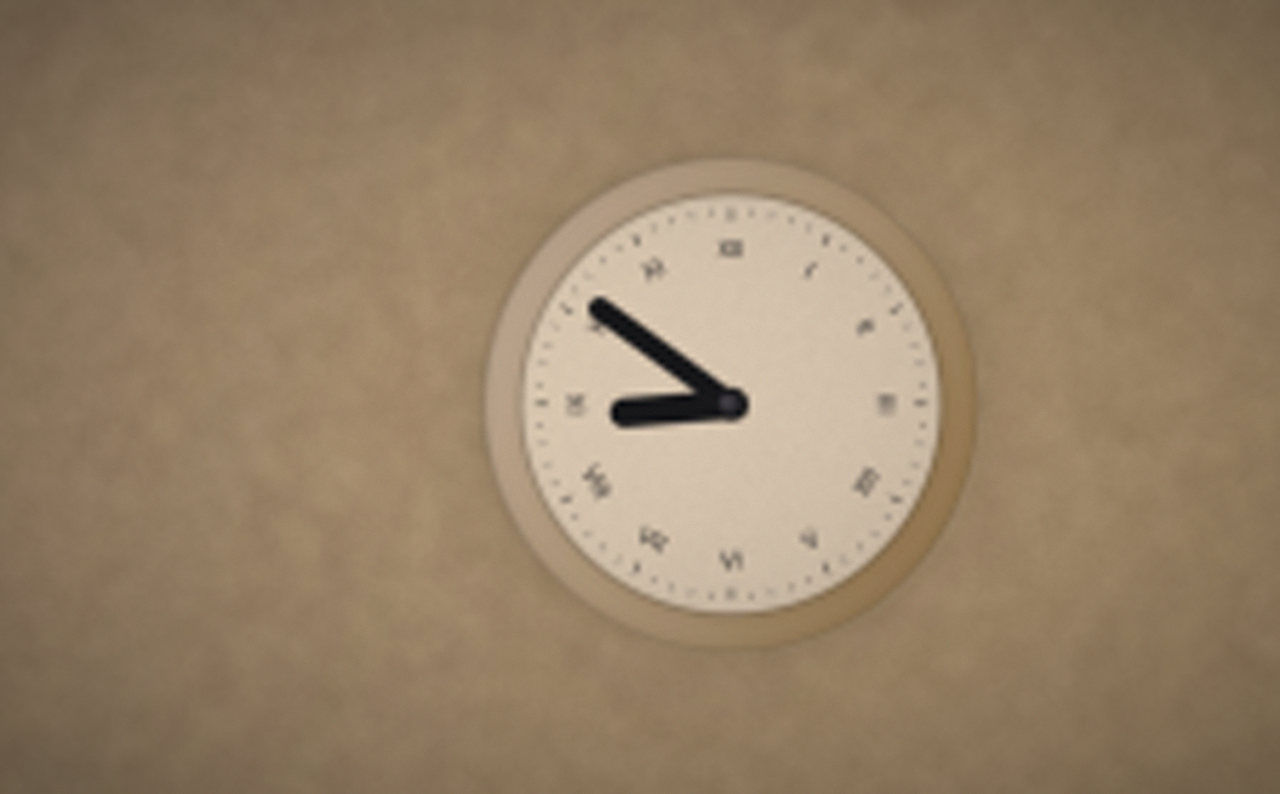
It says **8:51**
